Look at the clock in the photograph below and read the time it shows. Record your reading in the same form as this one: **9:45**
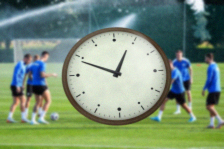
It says **12:49**
